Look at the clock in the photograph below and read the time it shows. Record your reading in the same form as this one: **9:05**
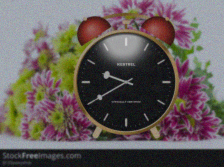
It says **9:40**
